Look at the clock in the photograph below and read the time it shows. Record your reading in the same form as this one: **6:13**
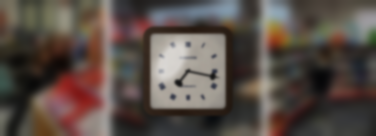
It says **7:17**
